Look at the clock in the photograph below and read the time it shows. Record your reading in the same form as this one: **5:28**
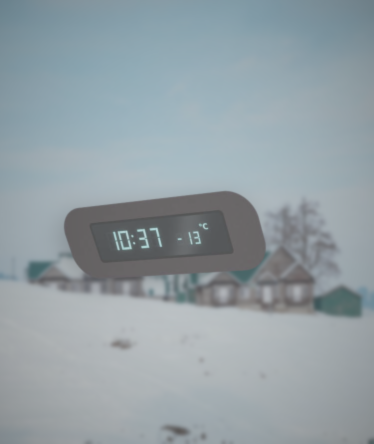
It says **10:37**
